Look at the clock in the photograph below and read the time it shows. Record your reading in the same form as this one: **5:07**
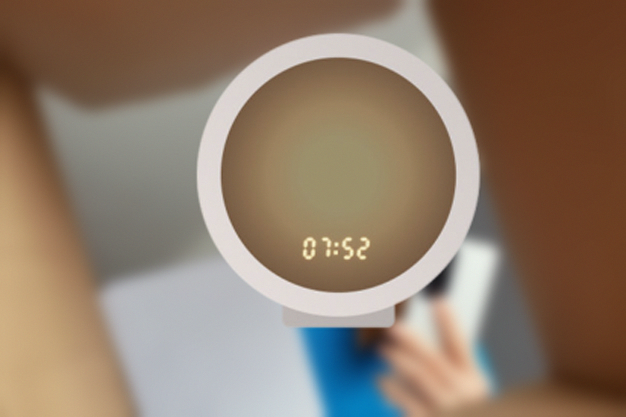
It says **7:52**
